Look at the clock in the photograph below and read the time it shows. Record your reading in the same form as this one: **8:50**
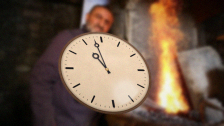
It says **10:58**
